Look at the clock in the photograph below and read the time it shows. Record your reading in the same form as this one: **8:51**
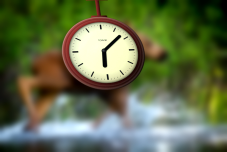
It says **6:08**
